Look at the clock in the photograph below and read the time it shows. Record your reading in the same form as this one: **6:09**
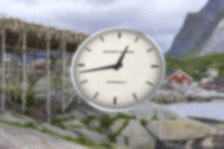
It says **12:43**
